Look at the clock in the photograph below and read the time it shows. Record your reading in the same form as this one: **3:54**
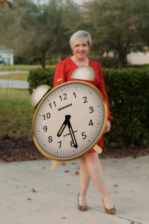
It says **7:29**
